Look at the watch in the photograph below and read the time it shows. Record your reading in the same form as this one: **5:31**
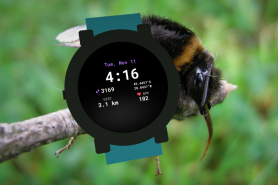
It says **4:16**
